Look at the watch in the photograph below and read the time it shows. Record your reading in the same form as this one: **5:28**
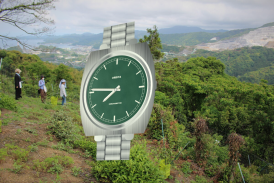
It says **7:46**
